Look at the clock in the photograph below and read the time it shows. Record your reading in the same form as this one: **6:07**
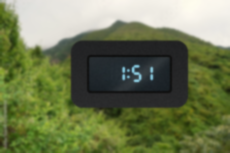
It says **1:51**
